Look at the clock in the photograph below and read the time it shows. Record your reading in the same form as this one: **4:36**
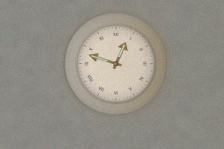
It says **12:48**
